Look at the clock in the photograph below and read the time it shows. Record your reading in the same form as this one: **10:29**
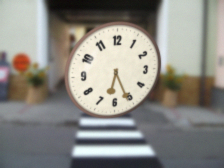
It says **6:26**
